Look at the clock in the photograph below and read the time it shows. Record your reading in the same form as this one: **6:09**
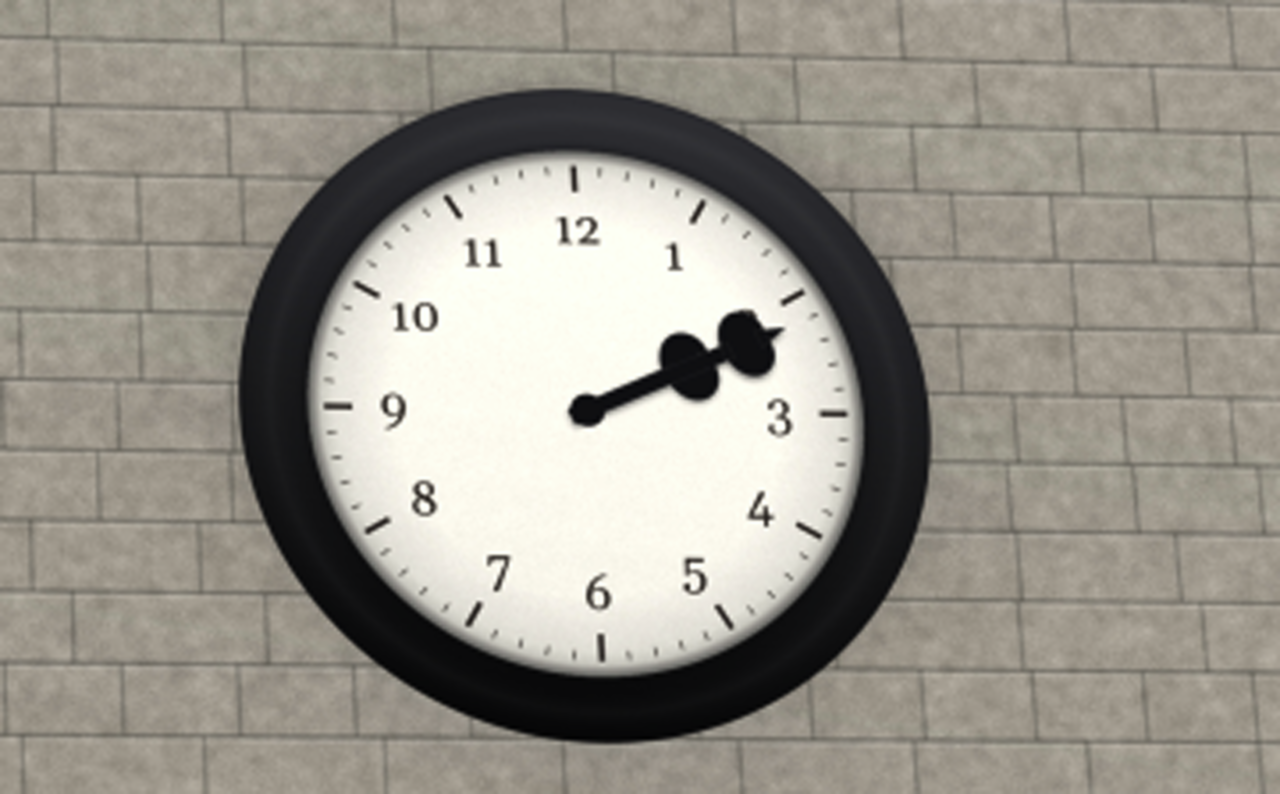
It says **2:11**
